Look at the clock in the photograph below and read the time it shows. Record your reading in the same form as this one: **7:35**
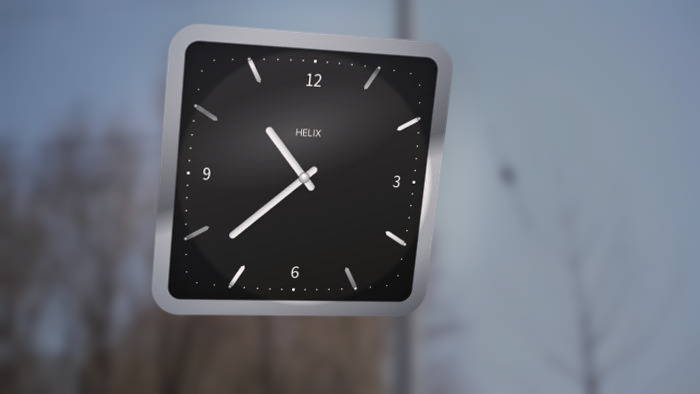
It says **10:38**
